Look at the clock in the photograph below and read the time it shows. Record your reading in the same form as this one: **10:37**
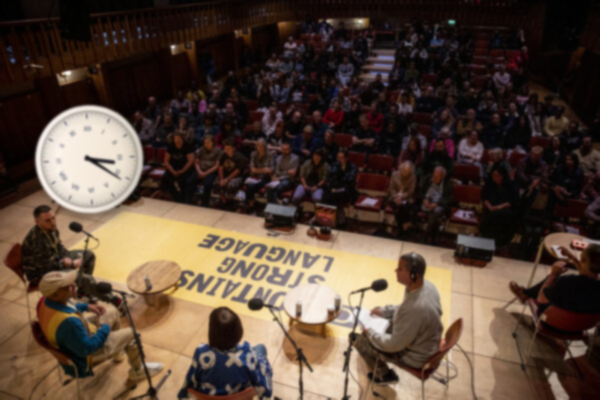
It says **3:21**
